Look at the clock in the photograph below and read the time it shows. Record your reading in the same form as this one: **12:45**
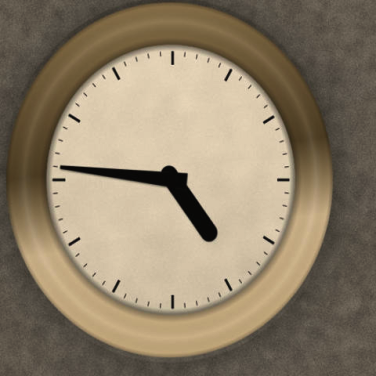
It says **4:46**
